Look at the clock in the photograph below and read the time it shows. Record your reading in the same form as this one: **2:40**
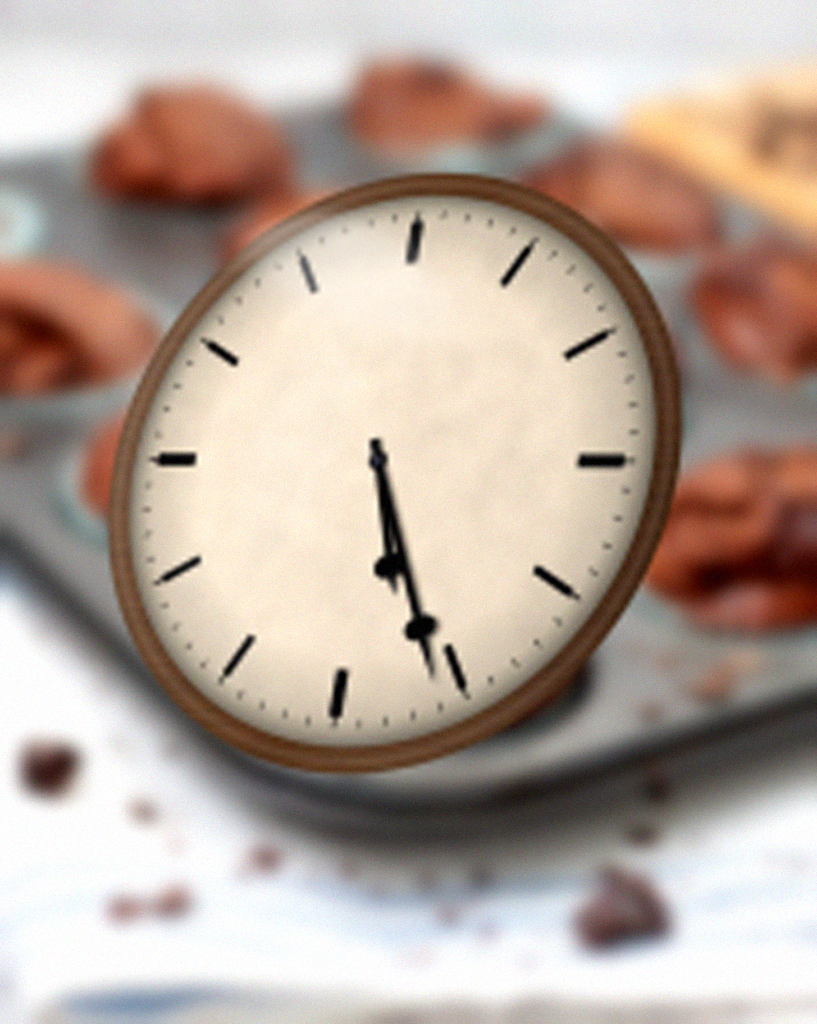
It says **5:26**
